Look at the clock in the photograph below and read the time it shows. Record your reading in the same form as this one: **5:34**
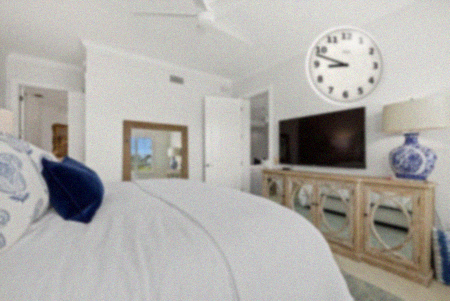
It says **8:48**
